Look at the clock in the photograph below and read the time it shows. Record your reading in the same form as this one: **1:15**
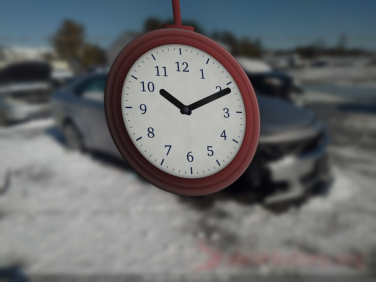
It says **10:11**
